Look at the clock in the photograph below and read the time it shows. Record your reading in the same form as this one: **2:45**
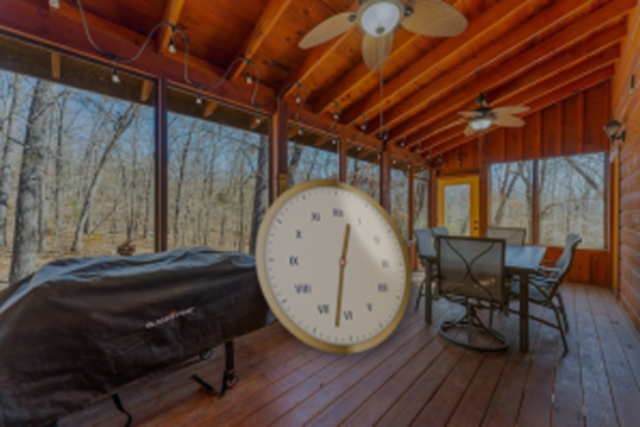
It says **12:32**
